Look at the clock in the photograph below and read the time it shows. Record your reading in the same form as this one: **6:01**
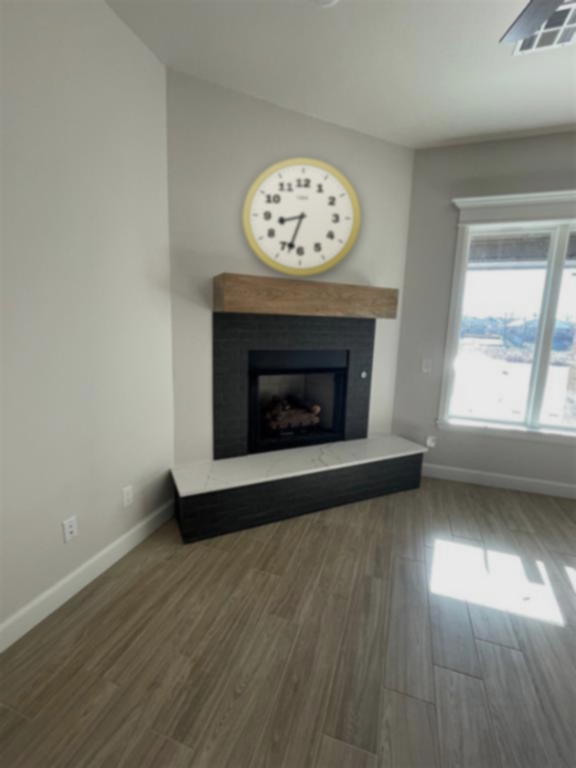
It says **8:33**
